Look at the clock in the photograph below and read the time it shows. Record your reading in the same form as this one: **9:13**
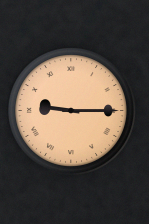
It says **9:15**
